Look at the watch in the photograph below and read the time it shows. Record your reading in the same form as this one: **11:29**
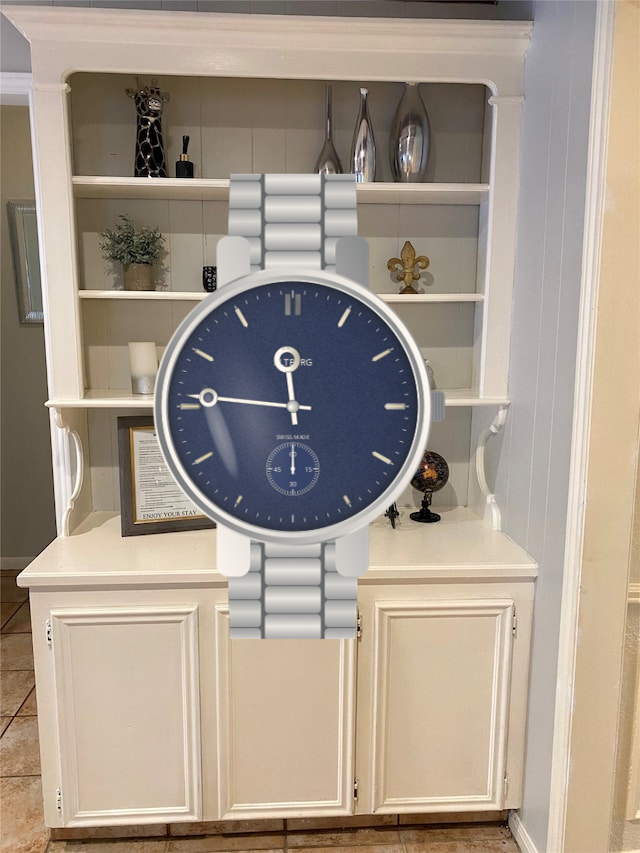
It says **11:46**
